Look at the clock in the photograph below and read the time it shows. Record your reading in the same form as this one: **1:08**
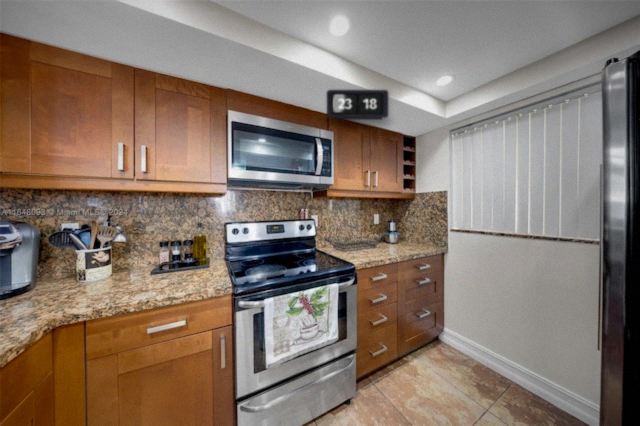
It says **23:18**
